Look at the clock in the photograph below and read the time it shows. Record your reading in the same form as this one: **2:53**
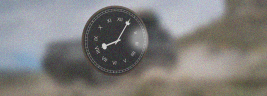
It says **8:04**
